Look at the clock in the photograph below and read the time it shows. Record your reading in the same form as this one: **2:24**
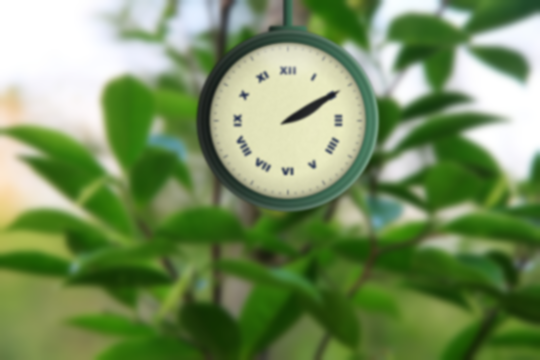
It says **2:10**
